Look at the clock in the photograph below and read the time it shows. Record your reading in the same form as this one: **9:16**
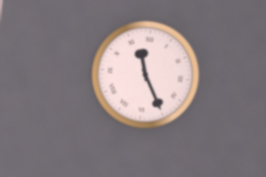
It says **11:25**
